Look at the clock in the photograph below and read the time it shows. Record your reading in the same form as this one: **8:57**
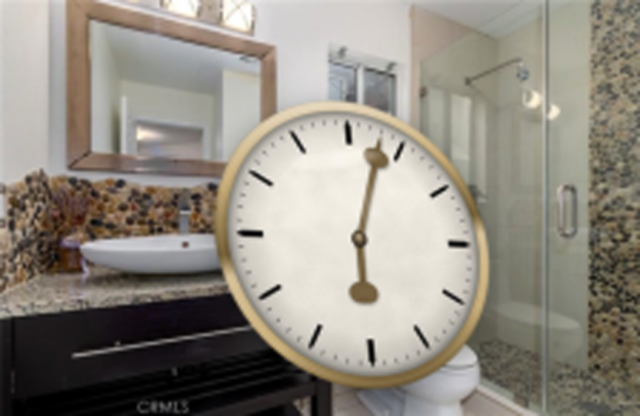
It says **6:03**
